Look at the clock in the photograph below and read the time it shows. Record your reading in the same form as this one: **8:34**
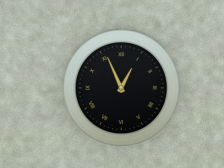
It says **12:56**
